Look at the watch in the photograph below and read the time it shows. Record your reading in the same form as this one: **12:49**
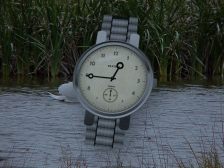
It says **12:45**
